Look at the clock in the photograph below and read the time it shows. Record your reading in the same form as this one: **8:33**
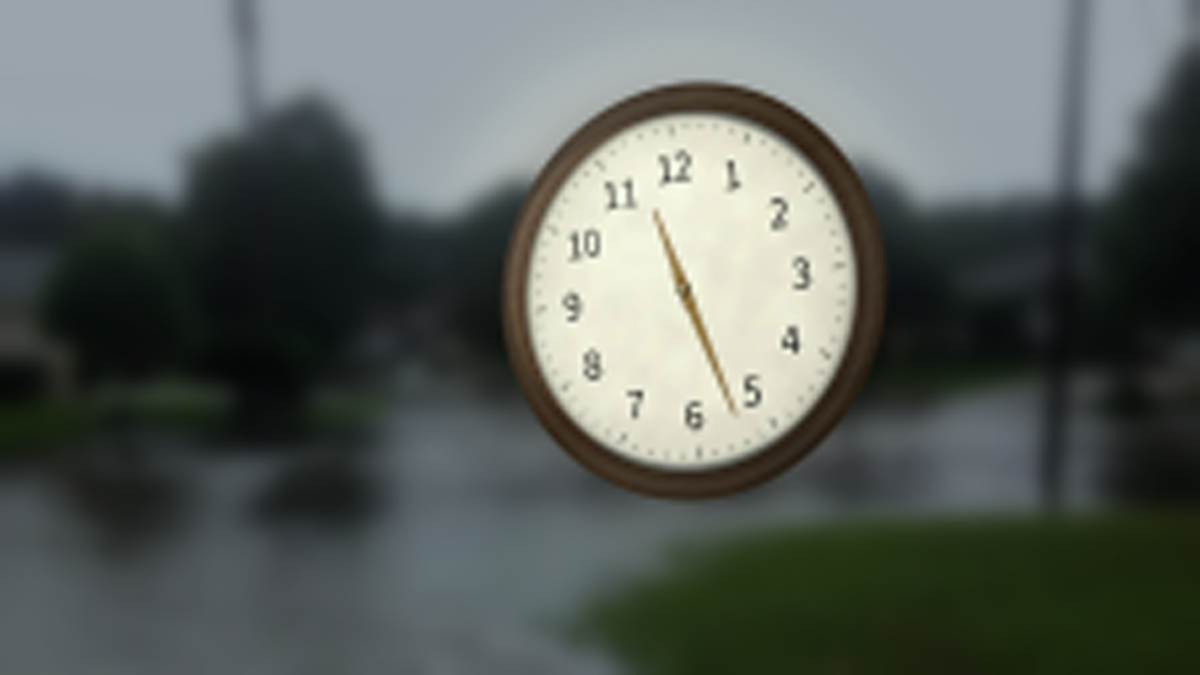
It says **11:27**
